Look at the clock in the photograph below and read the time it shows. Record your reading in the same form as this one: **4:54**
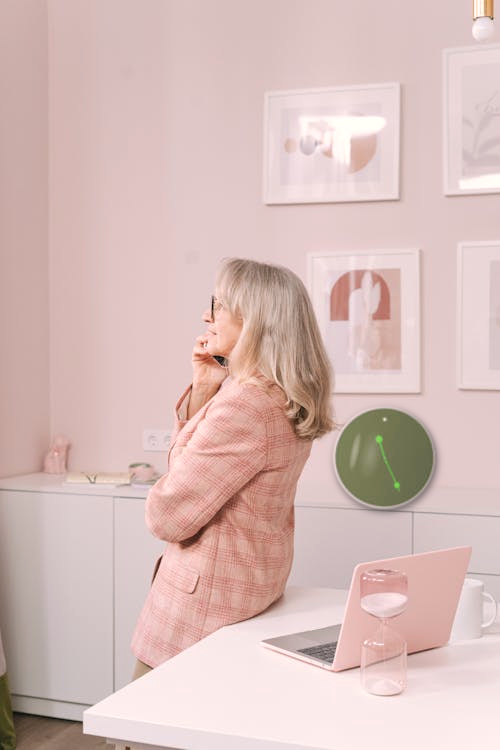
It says **11:26**
